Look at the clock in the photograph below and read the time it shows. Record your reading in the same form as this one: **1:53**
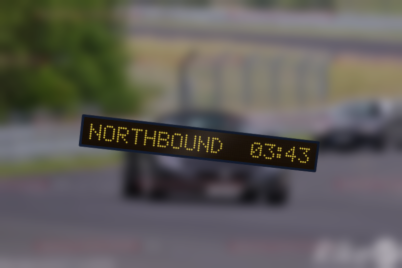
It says **3:43**
